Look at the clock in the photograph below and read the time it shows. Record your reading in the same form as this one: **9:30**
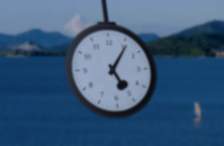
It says **5:06**
